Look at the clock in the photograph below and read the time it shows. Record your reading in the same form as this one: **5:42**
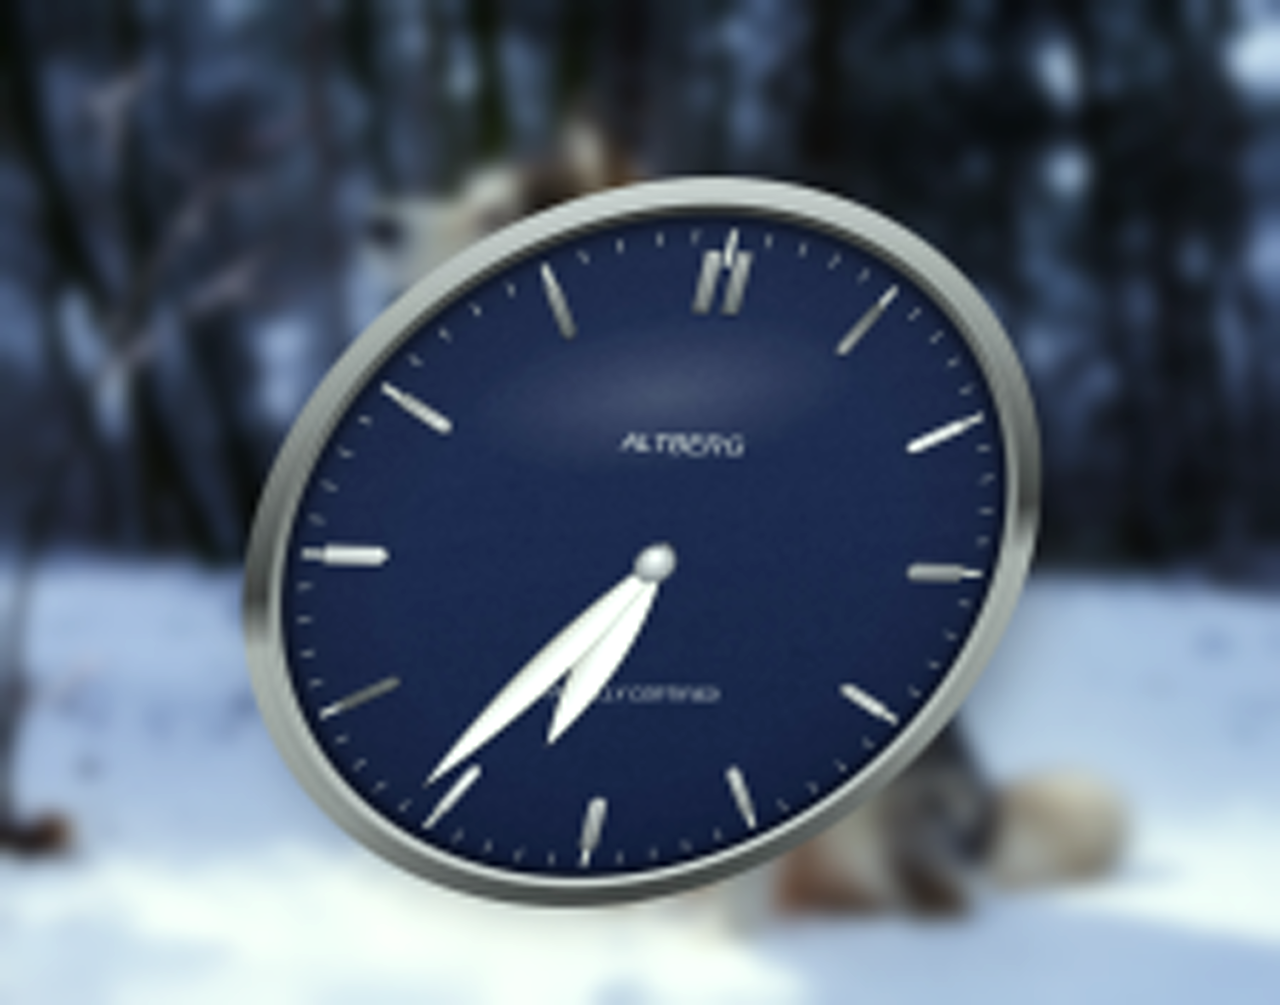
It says **6:36**
